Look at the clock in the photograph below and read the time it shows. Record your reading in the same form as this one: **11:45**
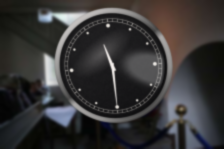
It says **11:30**
